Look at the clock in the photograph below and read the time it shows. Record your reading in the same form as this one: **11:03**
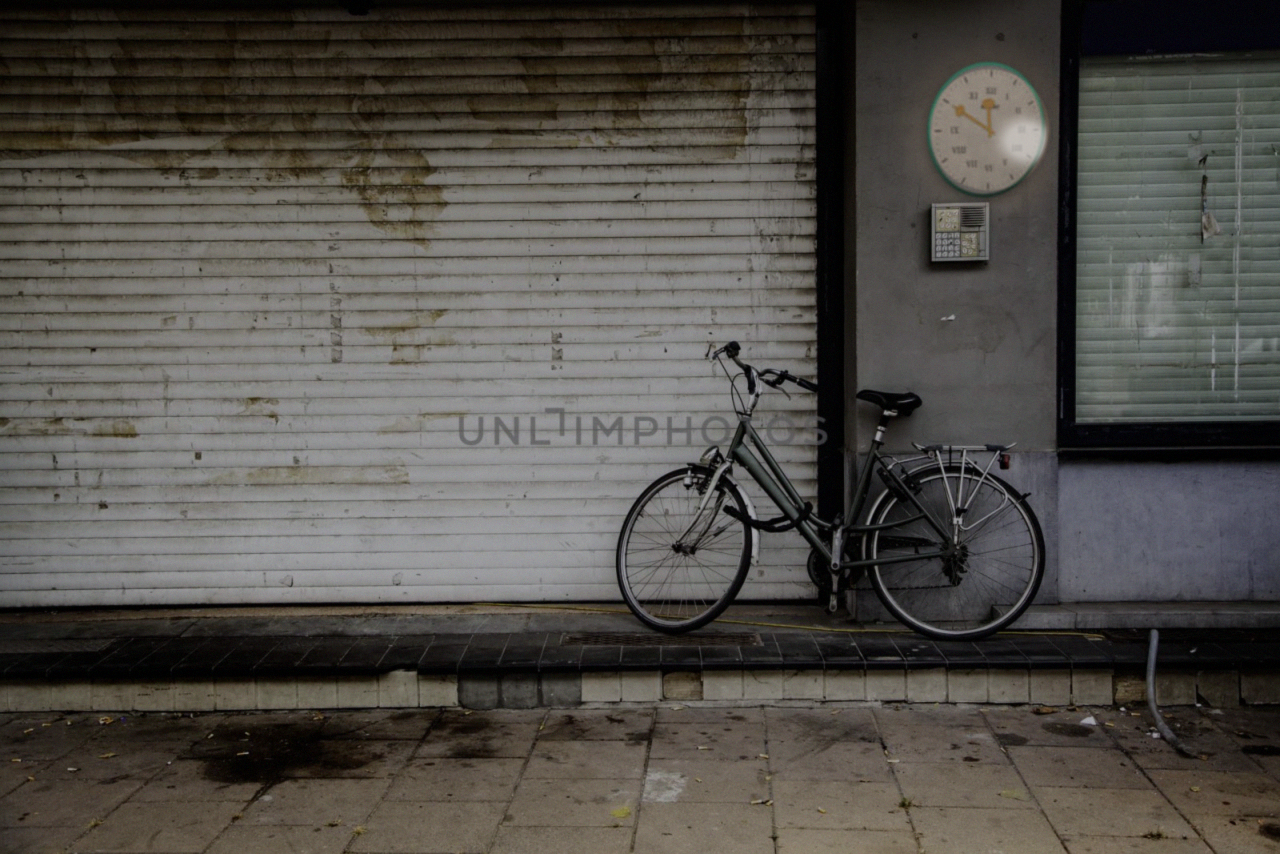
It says **11:50**
